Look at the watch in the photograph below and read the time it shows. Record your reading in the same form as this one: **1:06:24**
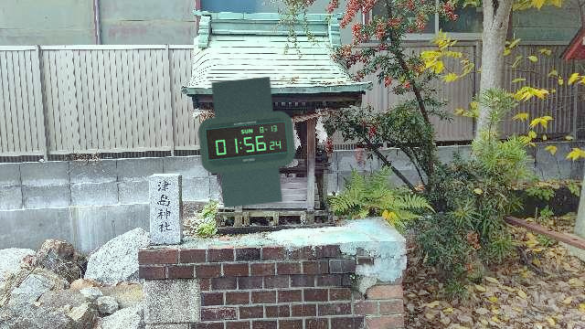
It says **1:56:24**
